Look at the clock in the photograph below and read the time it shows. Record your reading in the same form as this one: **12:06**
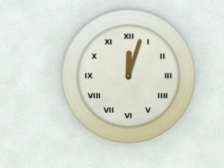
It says **12:03**
